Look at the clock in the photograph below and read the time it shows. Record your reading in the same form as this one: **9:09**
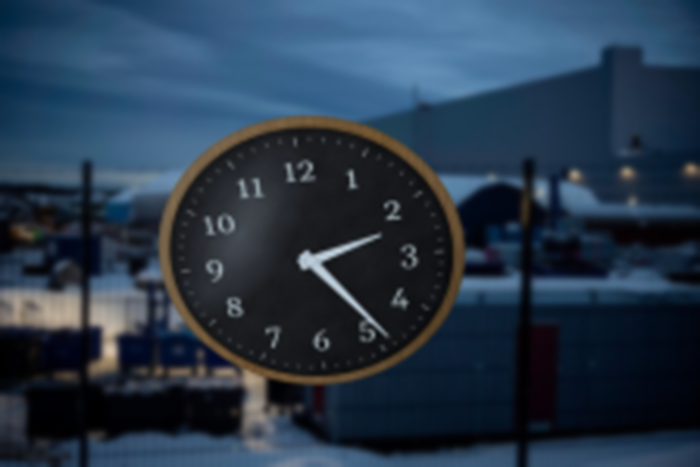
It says **2:24**
